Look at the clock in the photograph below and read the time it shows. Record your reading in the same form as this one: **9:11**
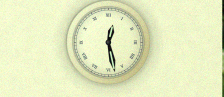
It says **12:28**
